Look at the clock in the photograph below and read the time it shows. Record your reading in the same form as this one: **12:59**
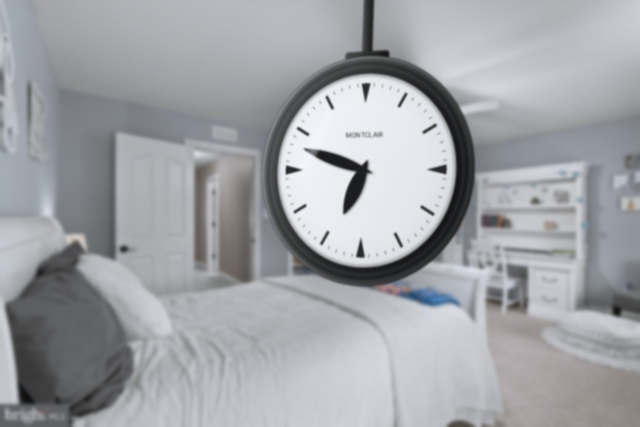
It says **6:48**
